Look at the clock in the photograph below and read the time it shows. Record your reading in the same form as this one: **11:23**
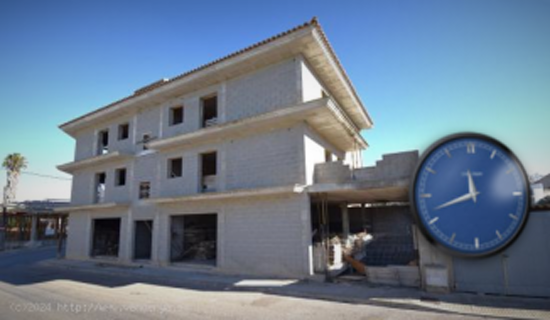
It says **11:42**
